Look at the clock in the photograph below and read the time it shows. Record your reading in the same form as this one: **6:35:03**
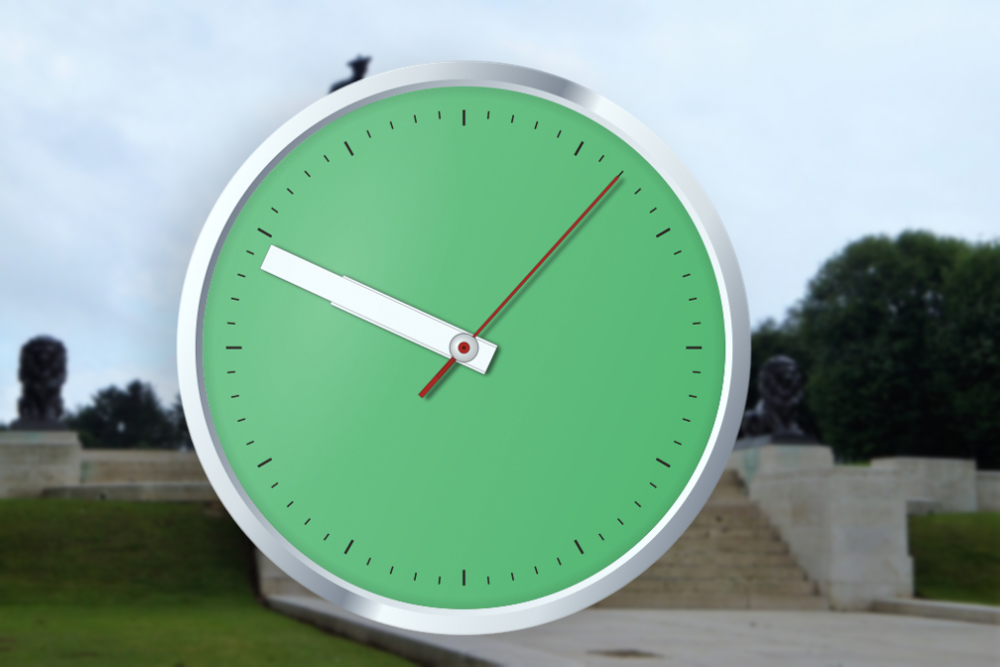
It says **9:49:07**
